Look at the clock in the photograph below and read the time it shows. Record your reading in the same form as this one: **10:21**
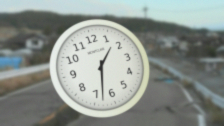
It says **1:33**
